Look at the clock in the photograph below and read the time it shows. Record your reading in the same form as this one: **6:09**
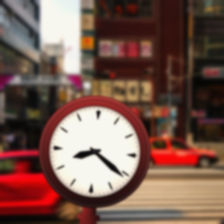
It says **8:21**
